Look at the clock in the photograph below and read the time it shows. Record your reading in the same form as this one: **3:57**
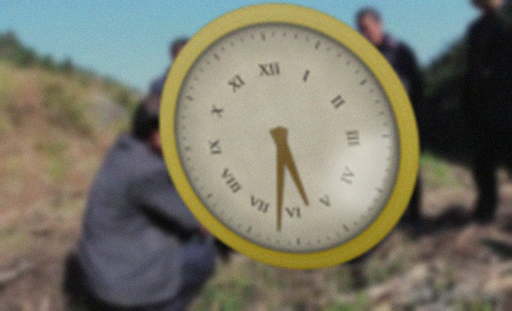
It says **5:32**
